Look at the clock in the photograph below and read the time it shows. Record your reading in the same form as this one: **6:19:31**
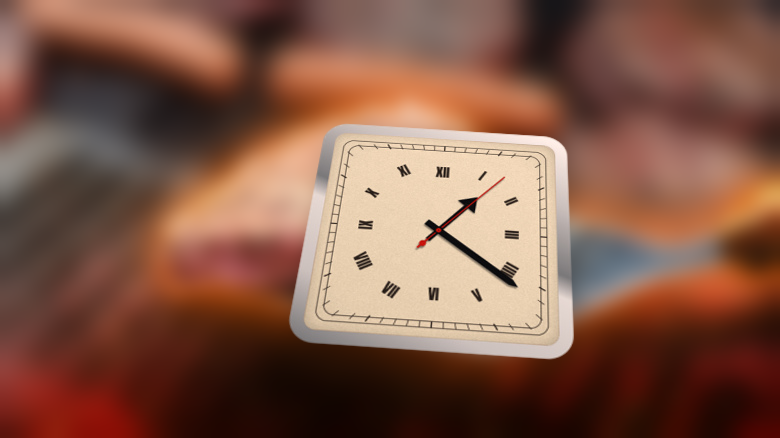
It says **1:21:07**
